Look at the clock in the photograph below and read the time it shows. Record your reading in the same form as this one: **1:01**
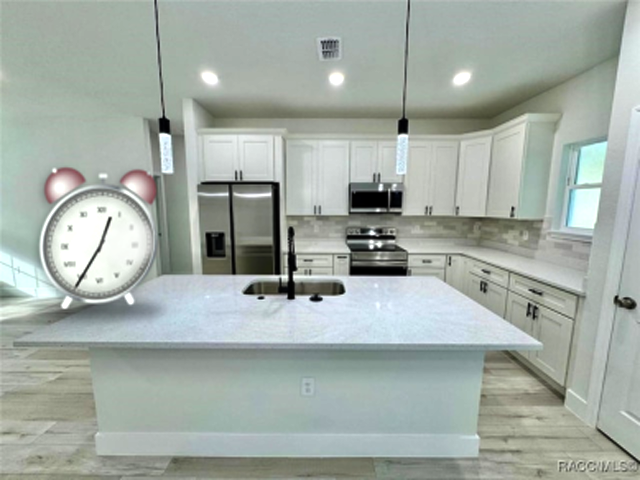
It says **12:35**
